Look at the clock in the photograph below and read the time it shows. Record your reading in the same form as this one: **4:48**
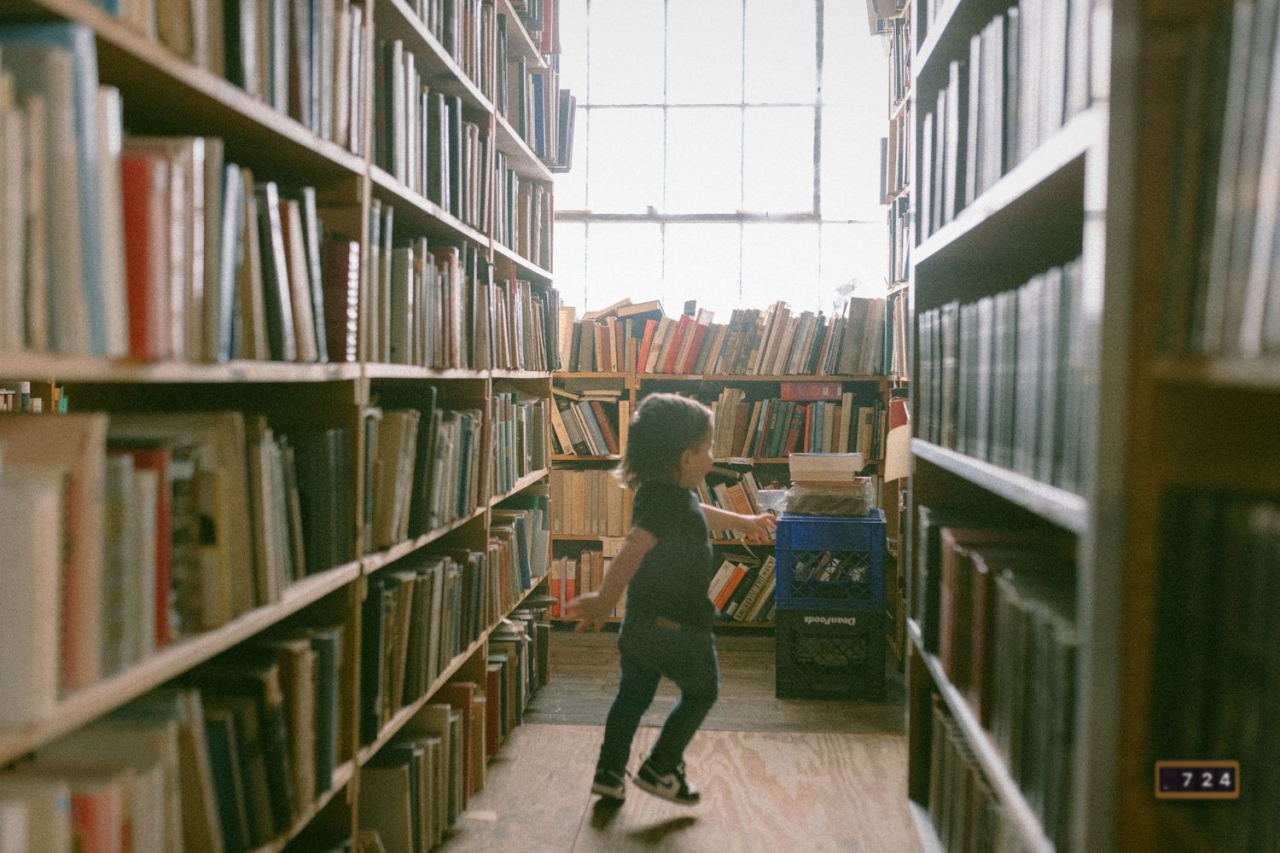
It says **7:24**
